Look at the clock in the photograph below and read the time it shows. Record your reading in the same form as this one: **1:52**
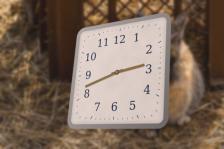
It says **2:42**
